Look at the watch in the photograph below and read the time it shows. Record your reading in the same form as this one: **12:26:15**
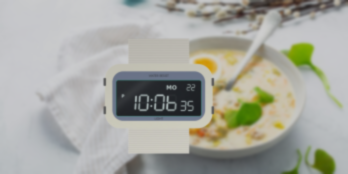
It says **10:06:35**
